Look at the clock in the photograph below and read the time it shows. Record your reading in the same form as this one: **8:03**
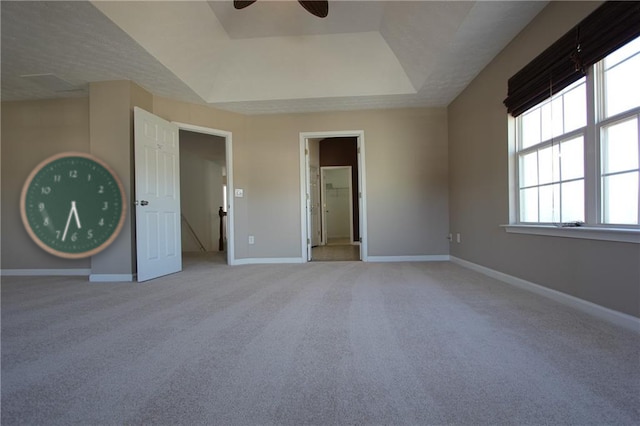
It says **5:33**
